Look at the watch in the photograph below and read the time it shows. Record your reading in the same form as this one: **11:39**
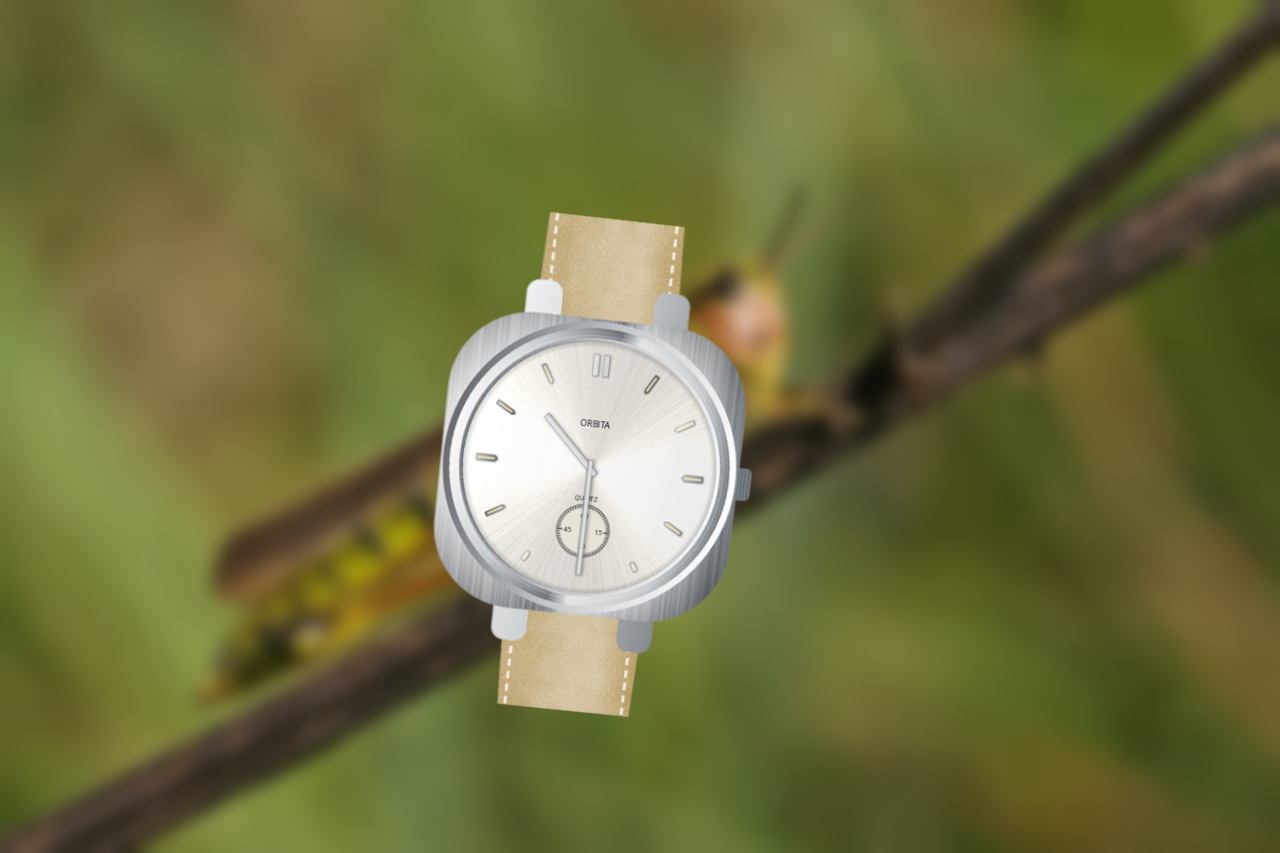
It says **10:30**
